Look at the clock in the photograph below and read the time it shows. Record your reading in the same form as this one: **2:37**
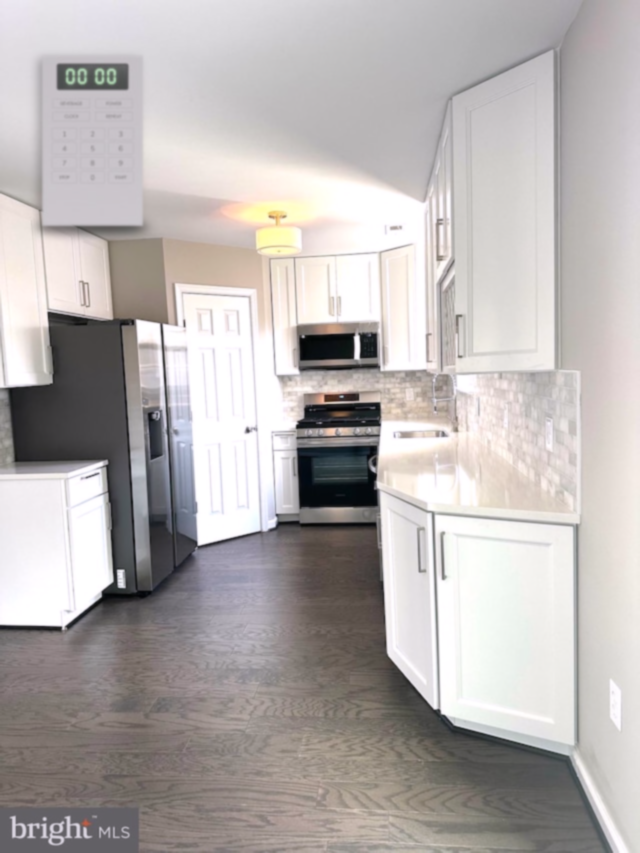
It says **0:00**
